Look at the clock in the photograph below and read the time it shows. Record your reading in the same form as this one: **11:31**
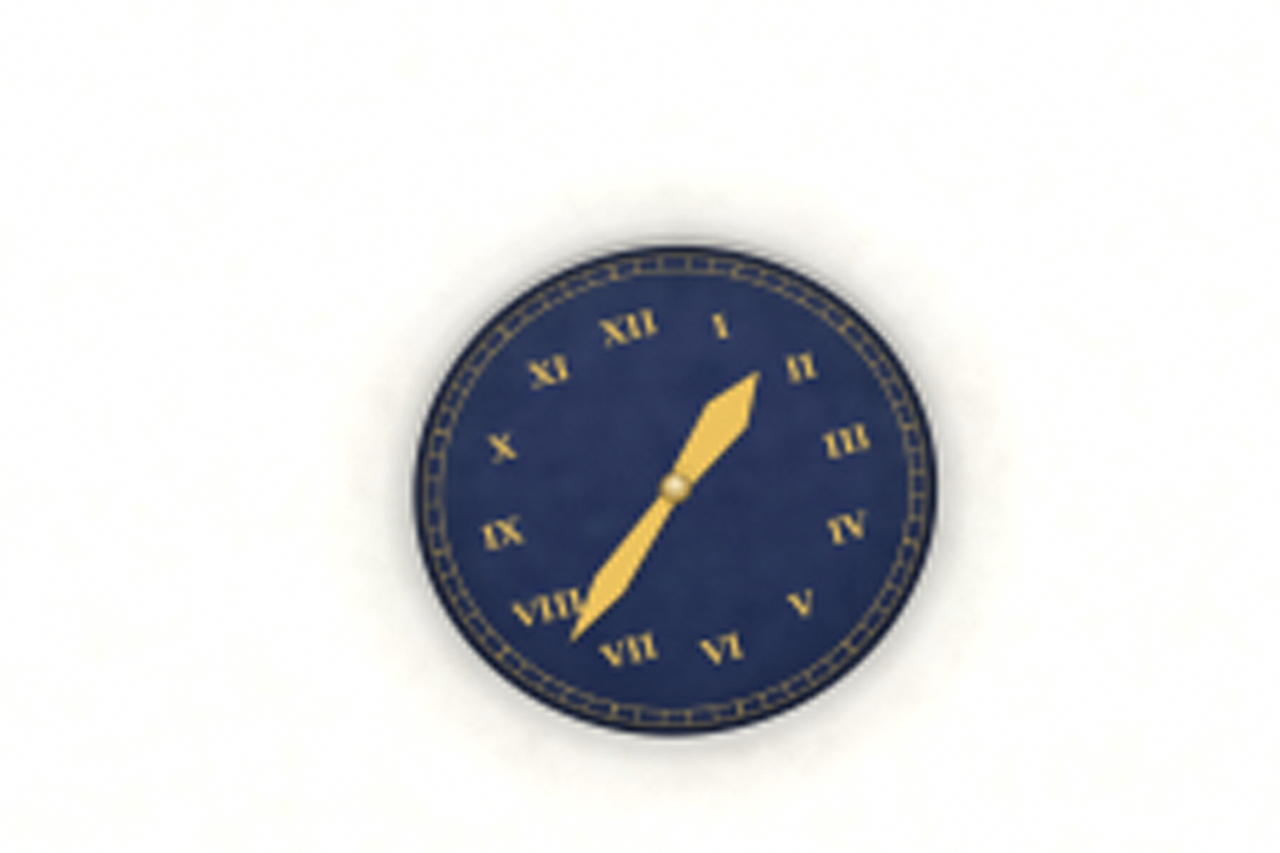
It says **1:38**
